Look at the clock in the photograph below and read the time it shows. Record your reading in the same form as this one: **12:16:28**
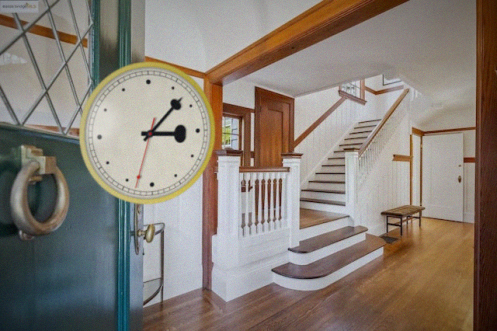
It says **3:07:33**
